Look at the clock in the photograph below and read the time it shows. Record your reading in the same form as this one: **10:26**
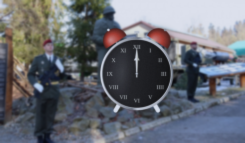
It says **12:00**
